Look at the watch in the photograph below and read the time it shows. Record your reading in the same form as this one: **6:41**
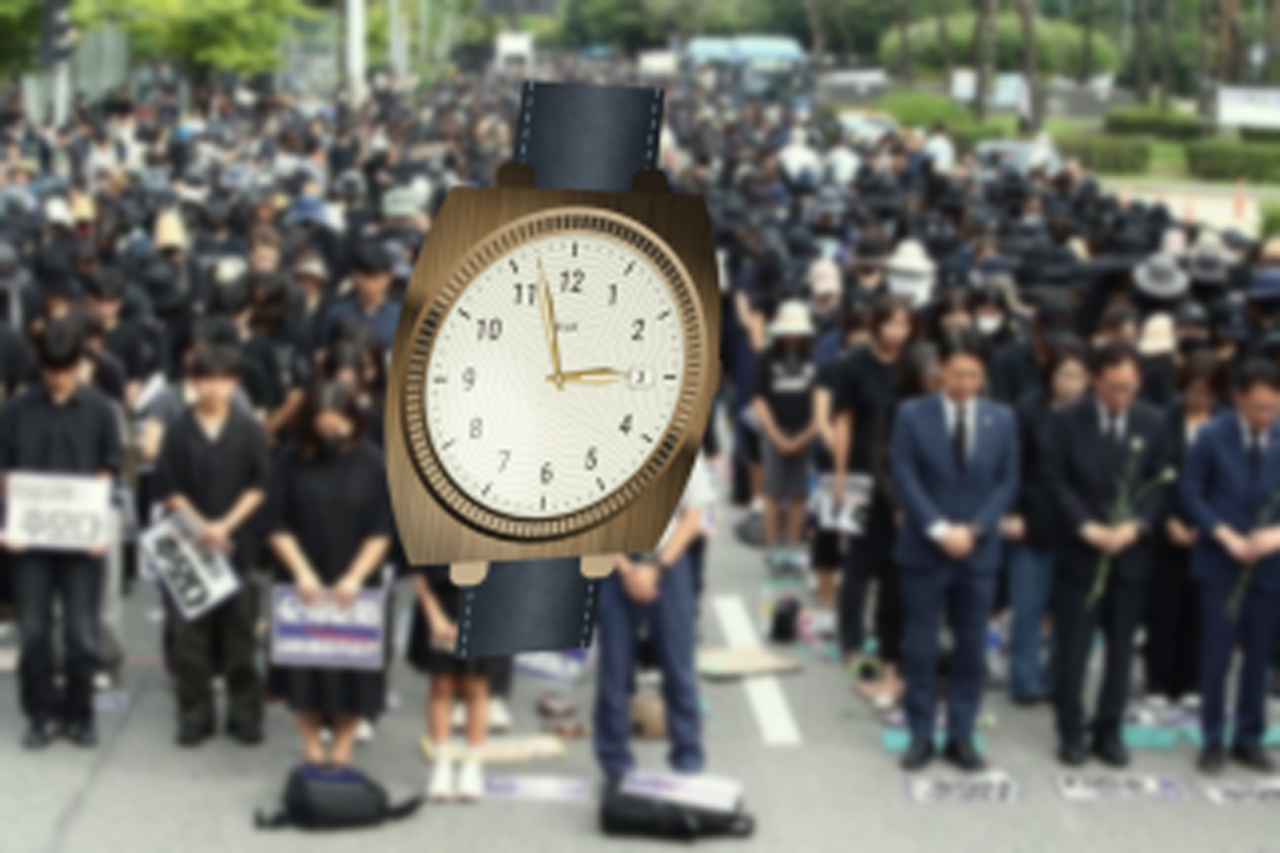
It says **2:57**
